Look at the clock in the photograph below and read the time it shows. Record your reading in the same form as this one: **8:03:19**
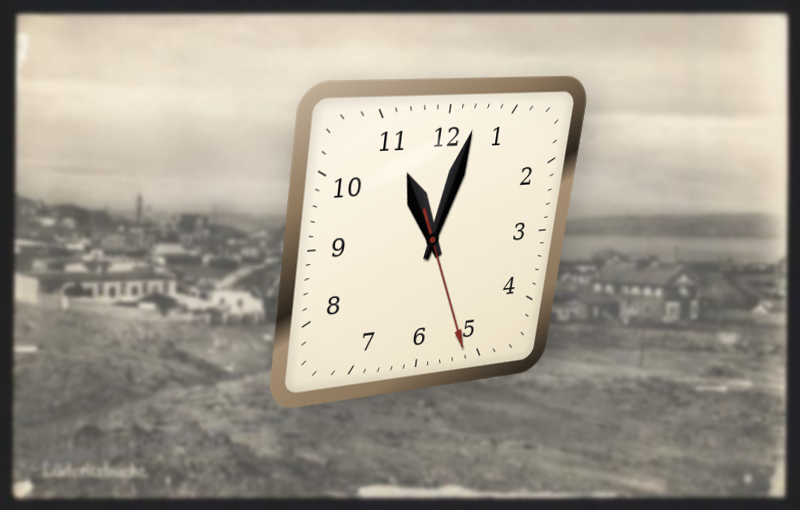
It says **11:02:26**
